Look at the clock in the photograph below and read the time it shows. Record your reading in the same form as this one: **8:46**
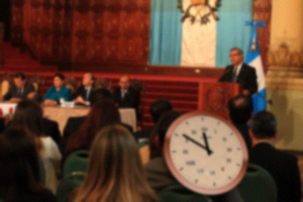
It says **11:51**
